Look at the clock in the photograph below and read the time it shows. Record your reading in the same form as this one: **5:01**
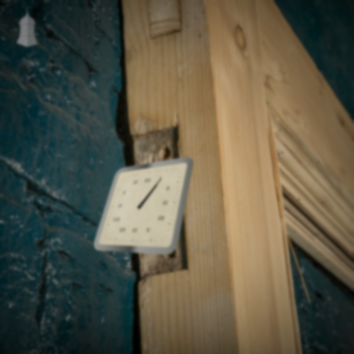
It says **1:05**
